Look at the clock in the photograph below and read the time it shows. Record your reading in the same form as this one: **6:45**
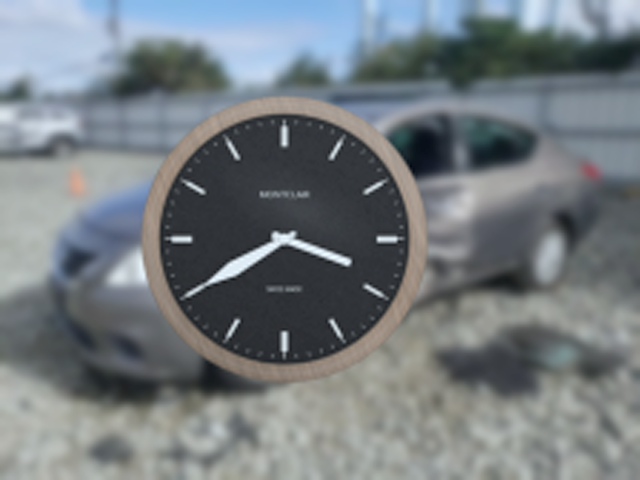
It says **3:40**
